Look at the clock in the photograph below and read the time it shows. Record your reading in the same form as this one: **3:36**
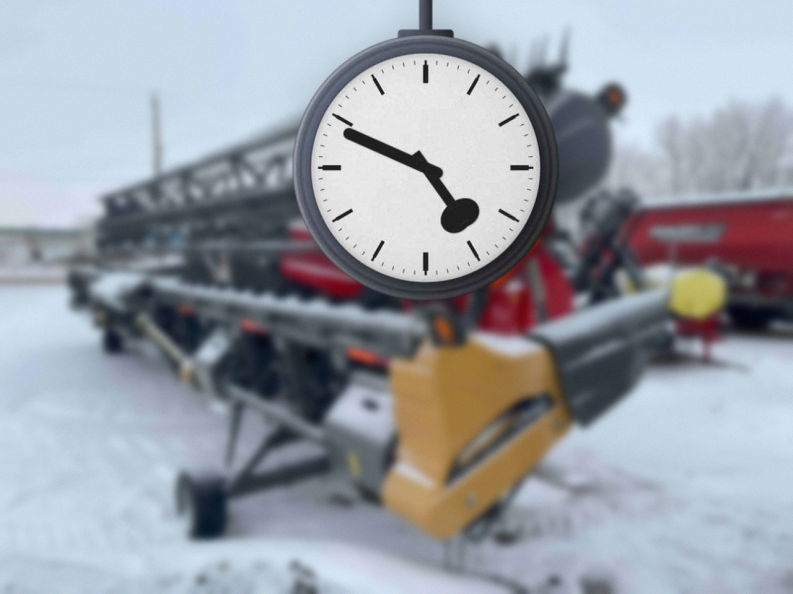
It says **4:49**
